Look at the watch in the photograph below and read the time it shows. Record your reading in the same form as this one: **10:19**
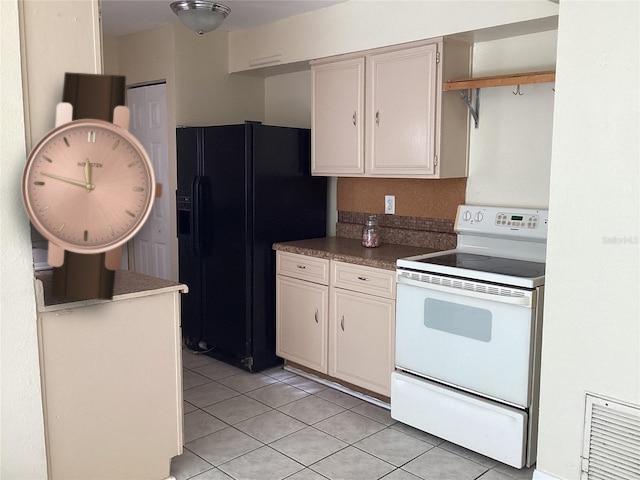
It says **11:47**
